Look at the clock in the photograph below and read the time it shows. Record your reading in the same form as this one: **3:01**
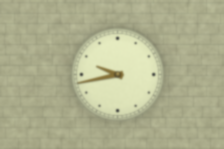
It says **9:43**
